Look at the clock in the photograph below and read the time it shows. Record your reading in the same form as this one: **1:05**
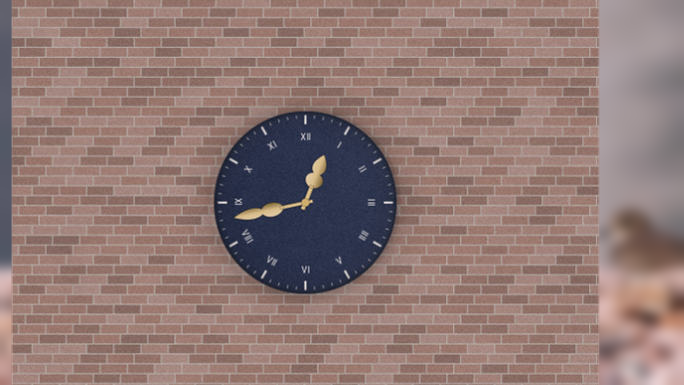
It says **12:43**
